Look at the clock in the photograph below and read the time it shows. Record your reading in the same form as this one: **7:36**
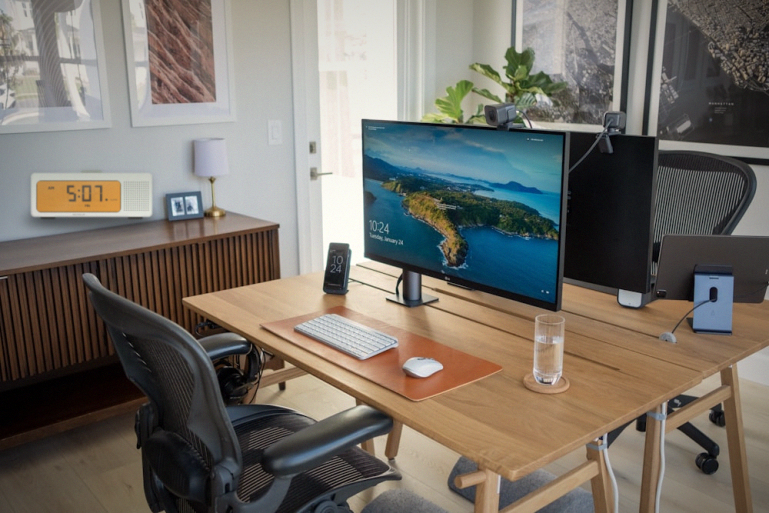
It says **5:07**
